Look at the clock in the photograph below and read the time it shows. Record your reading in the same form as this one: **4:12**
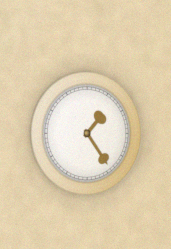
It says **1:24**
